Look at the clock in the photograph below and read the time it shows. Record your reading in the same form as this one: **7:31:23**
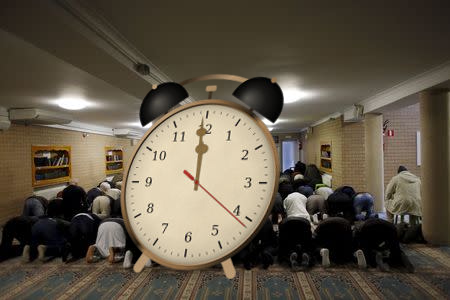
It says **11:59:21**
